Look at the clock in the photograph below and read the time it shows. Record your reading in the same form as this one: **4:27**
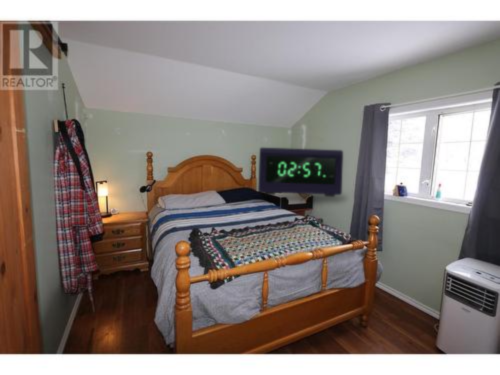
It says **2:57**
